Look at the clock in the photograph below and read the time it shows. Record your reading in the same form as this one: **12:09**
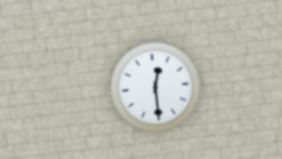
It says **12:30**
